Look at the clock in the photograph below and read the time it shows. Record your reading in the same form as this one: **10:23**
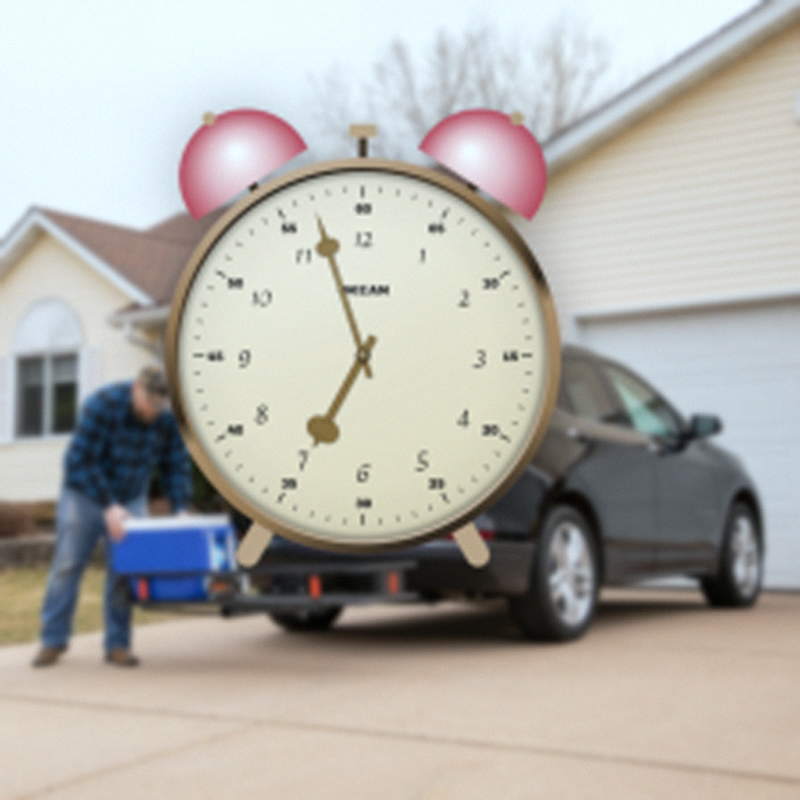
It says **6:57**
